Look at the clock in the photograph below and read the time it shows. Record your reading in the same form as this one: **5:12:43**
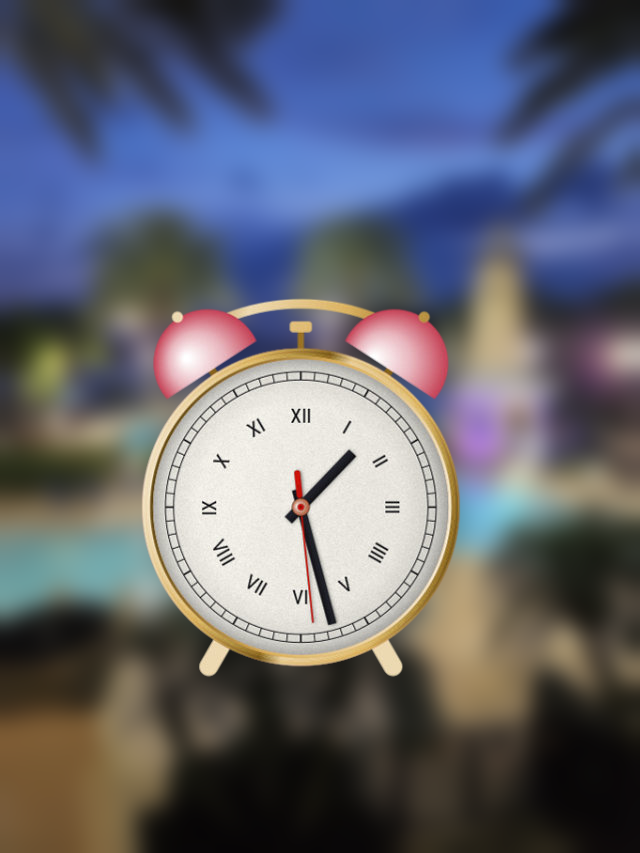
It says **1:27:29**
